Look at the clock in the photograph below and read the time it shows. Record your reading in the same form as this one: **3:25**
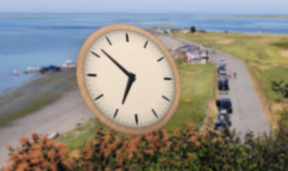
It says **6:52**
